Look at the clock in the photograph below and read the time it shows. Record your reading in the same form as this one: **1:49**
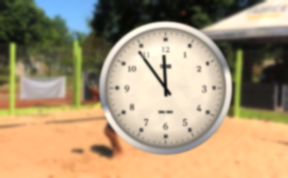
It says **11:54**
